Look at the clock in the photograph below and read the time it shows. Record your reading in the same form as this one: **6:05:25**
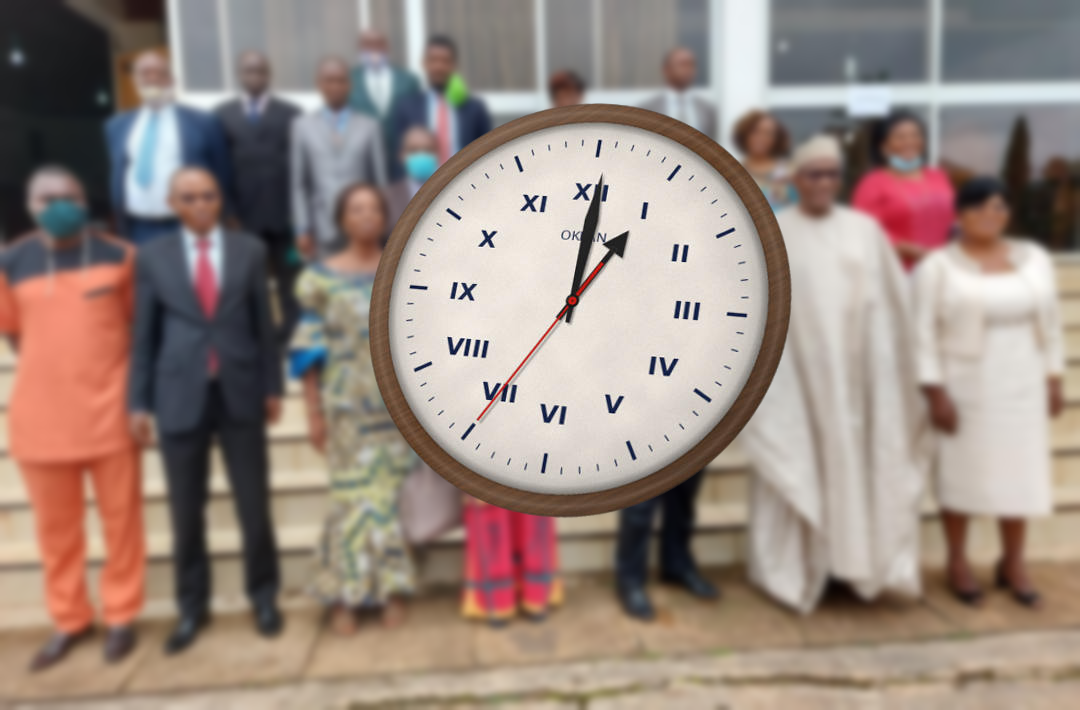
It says **1:00:35**
